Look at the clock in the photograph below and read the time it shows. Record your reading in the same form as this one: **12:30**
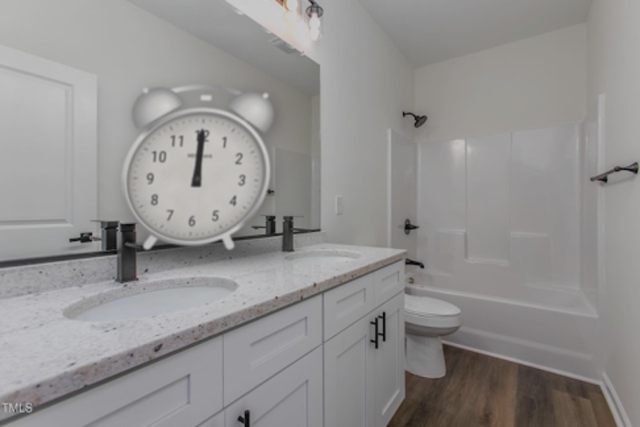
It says **12:00**
